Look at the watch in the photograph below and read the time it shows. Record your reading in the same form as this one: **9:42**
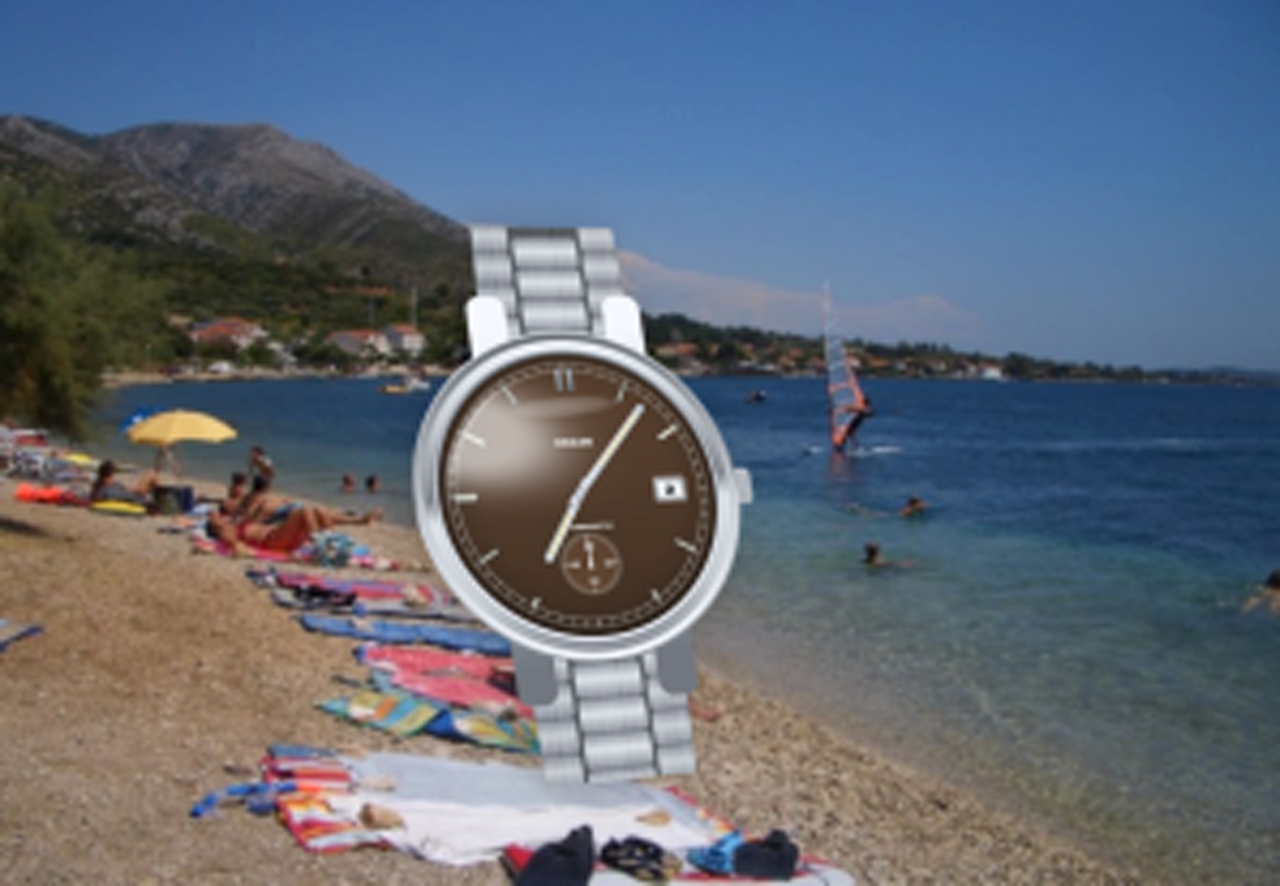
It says **7:07**
